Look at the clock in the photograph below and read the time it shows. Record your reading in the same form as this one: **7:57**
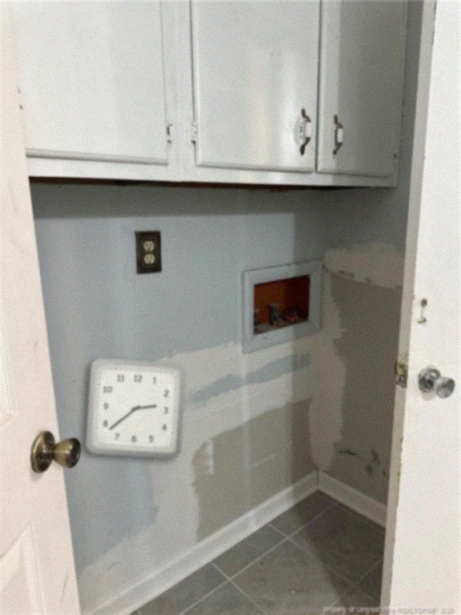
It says **2:38**
